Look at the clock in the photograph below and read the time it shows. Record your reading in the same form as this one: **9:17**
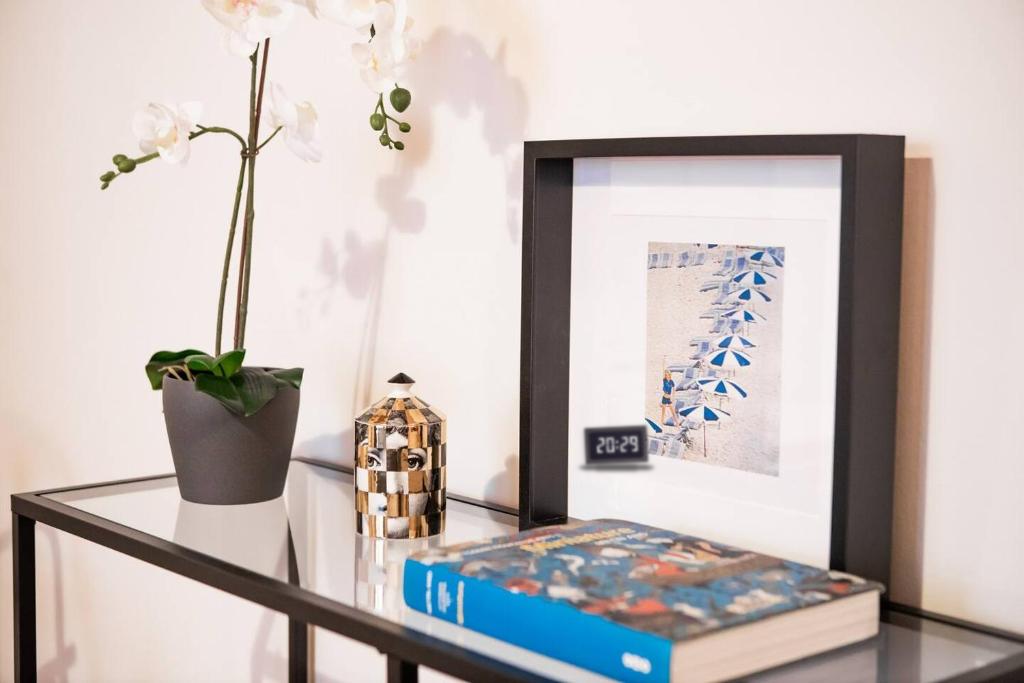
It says **20:29**
